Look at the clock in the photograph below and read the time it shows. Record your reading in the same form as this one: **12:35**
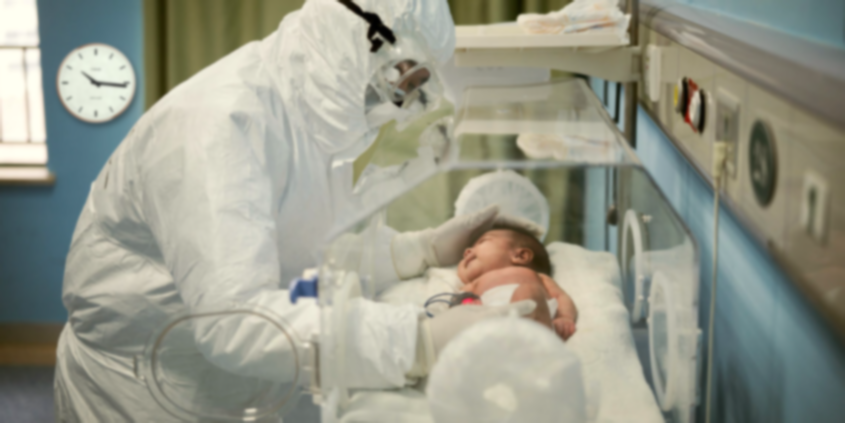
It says **10:16**
